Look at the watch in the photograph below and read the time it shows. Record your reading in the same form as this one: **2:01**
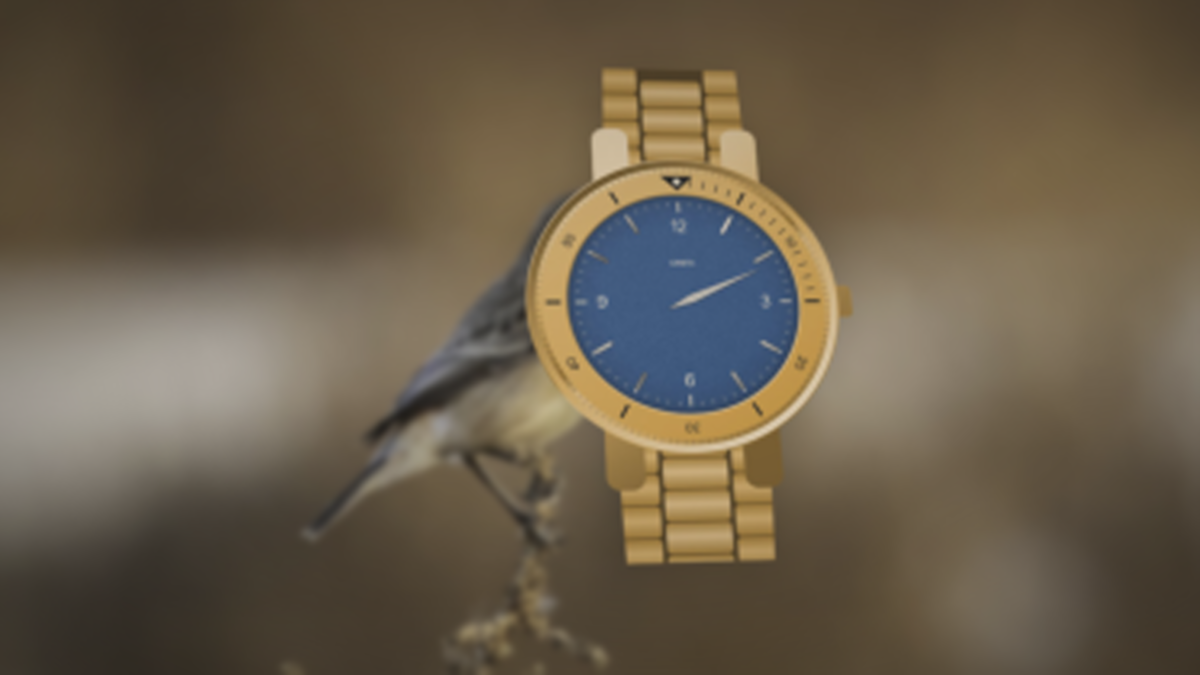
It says **2:11**
